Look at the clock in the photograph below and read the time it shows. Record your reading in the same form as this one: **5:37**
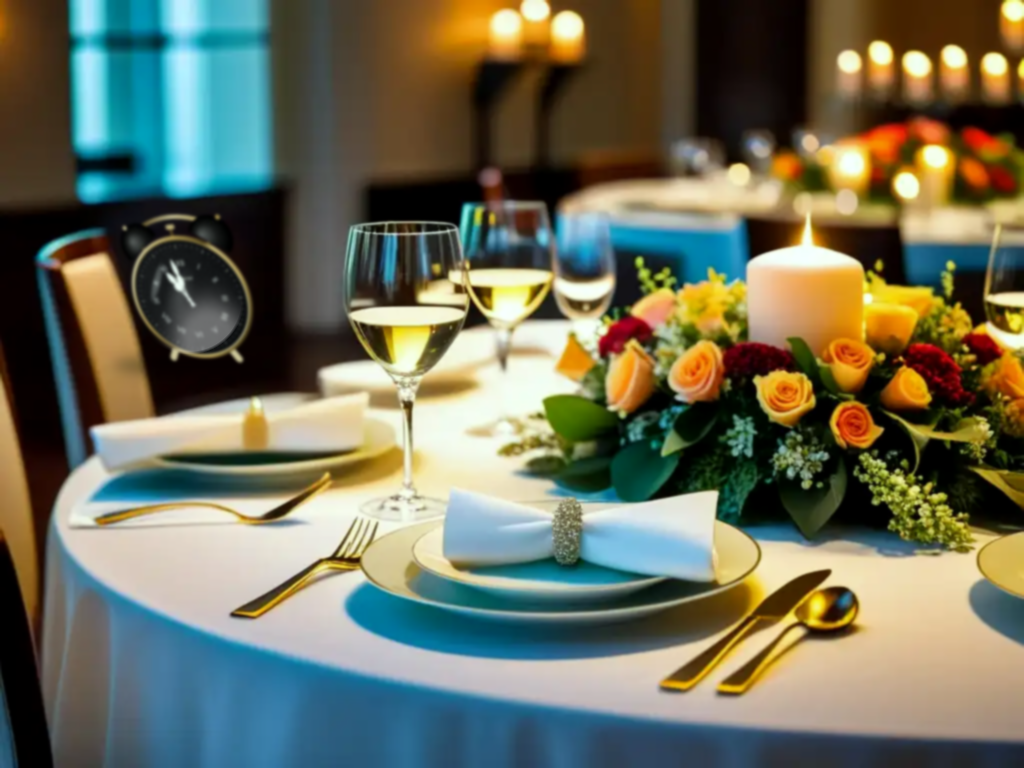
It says **10:58**
